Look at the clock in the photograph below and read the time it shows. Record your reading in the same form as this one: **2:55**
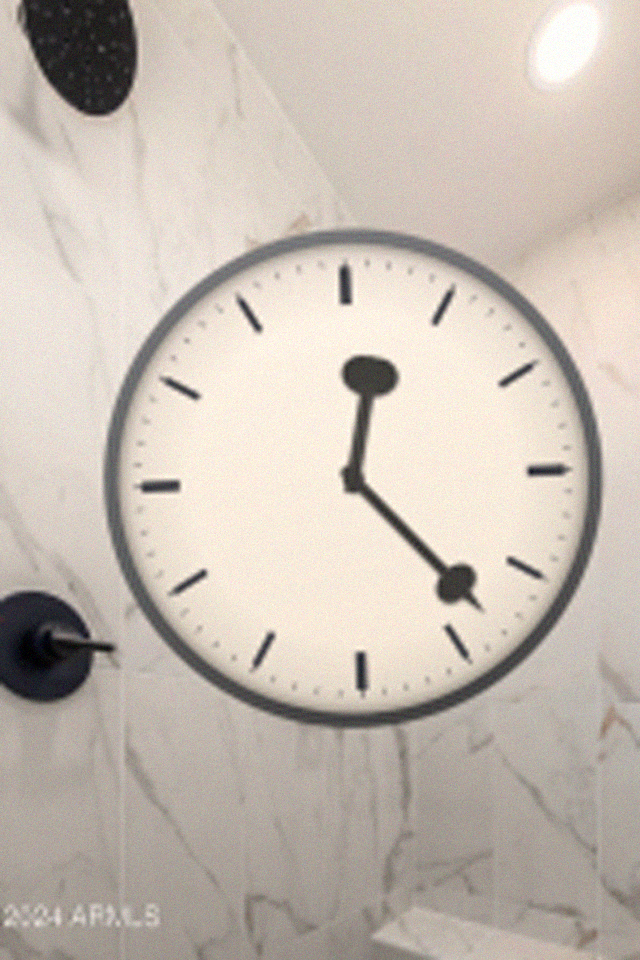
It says **12:23**
